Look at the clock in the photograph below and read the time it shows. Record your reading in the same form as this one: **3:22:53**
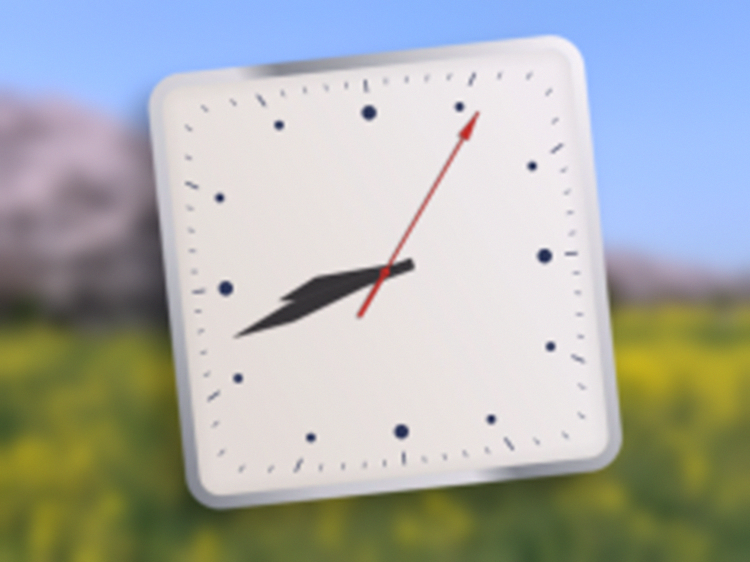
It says **8:42:06**
